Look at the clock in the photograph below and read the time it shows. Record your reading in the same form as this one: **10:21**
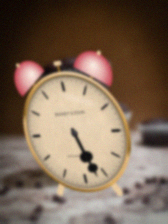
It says **5:27**
